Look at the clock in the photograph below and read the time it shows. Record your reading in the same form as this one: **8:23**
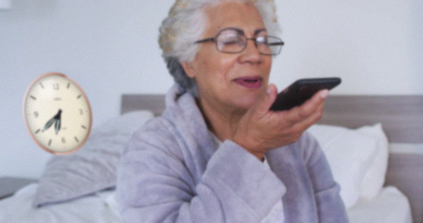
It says **6:39**
